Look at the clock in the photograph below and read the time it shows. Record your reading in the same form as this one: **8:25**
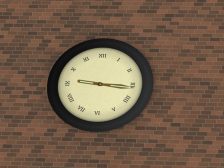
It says **9:16**
